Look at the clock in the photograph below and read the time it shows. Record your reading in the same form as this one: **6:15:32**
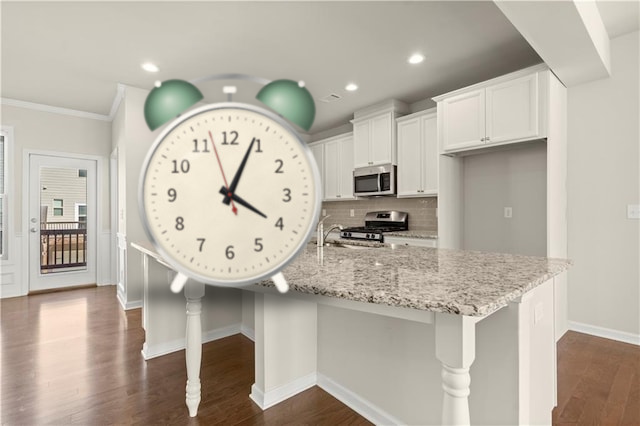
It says **4:03:57**
